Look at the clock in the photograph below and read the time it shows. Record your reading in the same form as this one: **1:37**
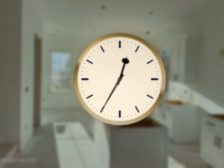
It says **12:35**
